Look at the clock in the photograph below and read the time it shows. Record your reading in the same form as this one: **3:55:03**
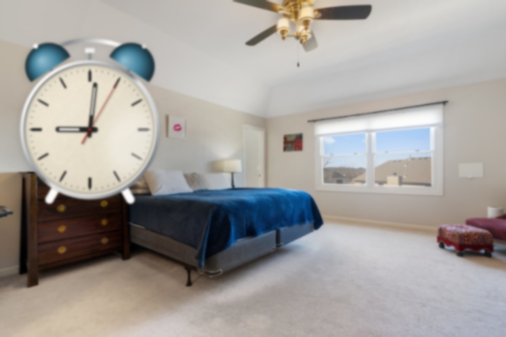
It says **9:01:05**
